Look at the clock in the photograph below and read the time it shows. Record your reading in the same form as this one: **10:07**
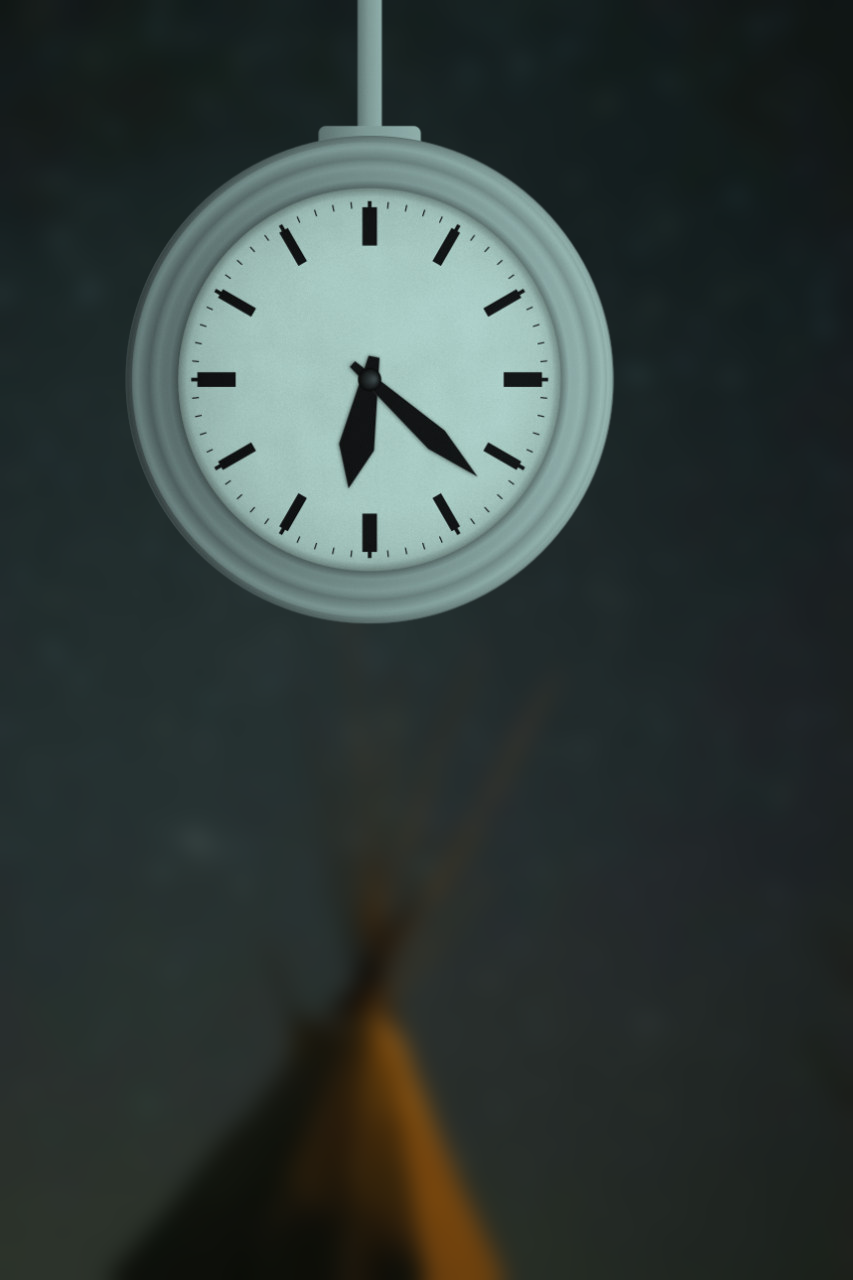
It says **6:22**
